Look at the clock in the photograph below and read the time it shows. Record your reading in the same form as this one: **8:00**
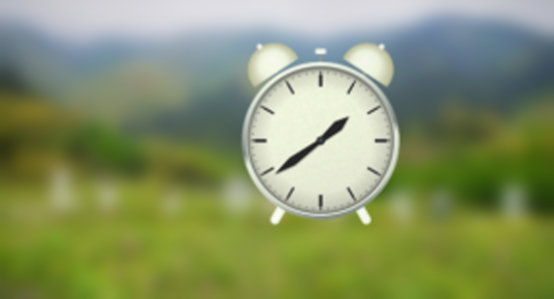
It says **1:39**
